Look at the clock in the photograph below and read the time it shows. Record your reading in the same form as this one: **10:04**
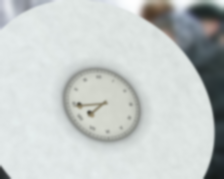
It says **7:44**
